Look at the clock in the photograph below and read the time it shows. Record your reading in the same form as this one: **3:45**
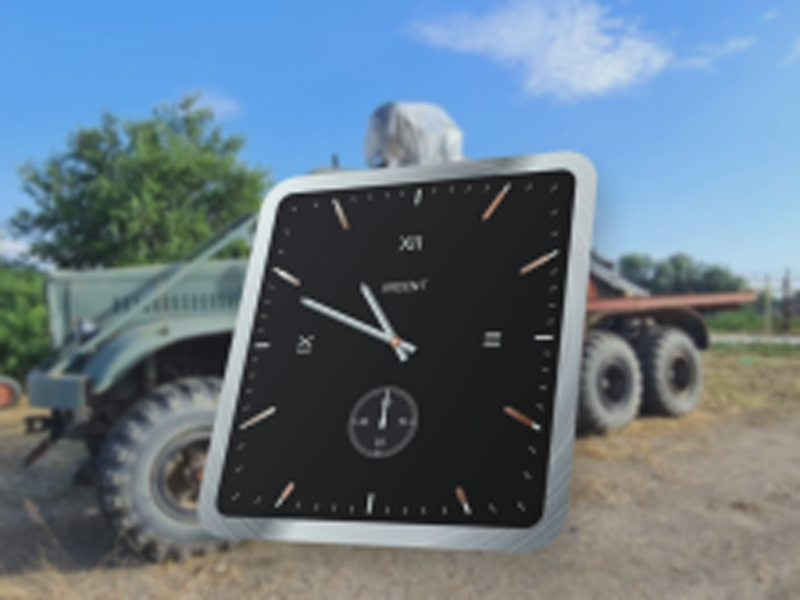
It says **10:49**
